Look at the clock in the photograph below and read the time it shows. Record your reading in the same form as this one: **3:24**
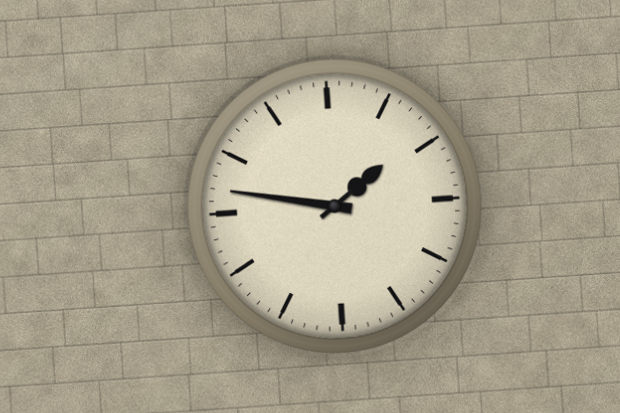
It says **1:47**
